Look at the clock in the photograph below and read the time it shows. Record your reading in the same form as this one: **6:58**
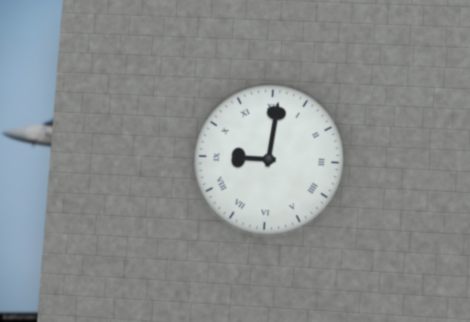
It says **9:01**
